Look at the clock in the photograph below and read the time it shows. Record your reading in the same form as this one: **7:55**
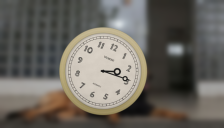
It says **2:14**
